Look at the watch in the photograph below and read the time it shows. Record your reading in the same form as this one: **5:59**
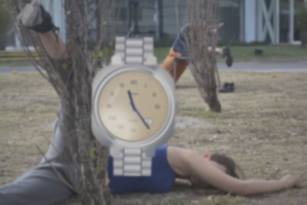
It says **11:24**
